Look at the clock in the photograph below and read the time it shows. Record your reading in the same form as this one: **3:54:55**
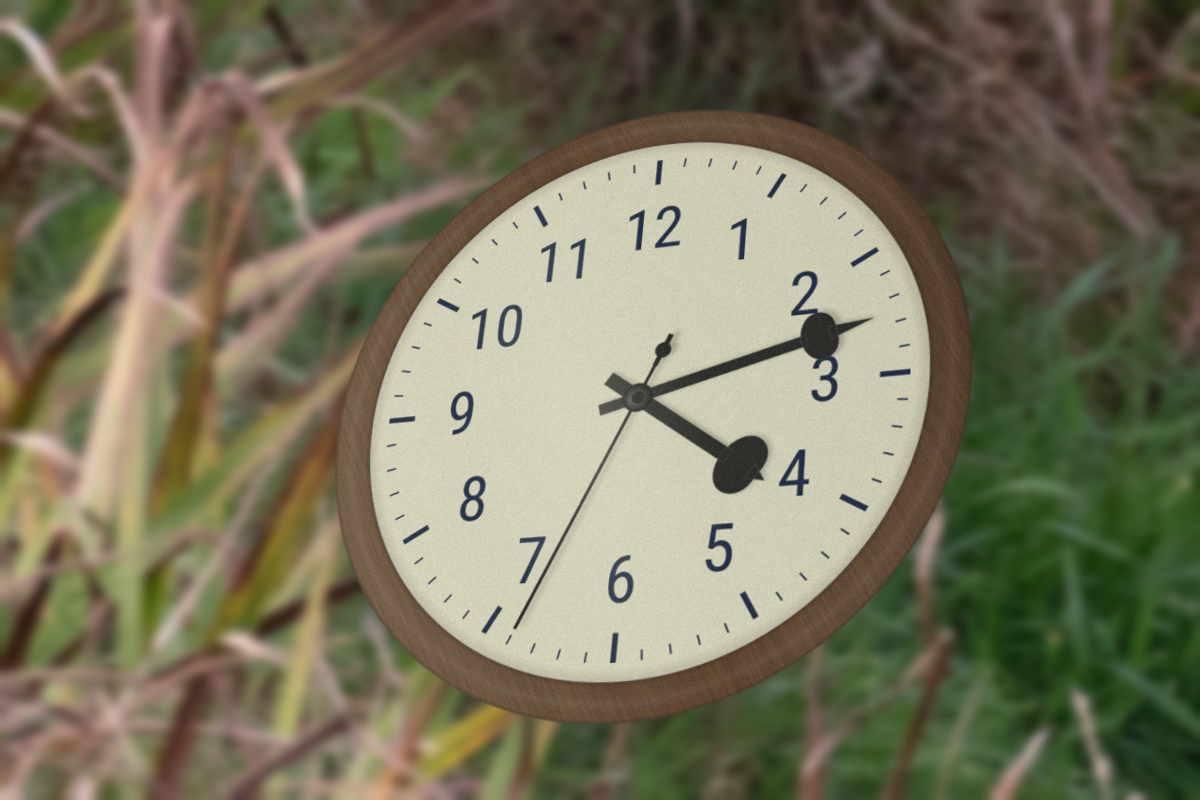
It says **4:12:34**
